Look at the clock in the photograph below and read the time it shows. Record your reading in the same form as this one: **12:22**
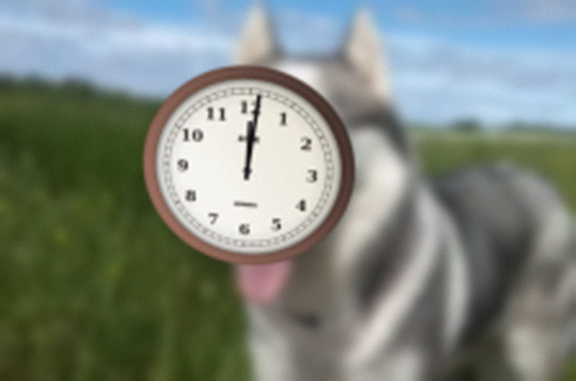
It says **12:01**
